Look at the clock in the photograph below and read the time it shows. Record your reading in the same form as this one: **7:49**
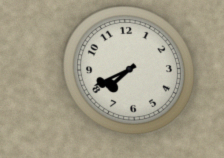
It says **7:41**
